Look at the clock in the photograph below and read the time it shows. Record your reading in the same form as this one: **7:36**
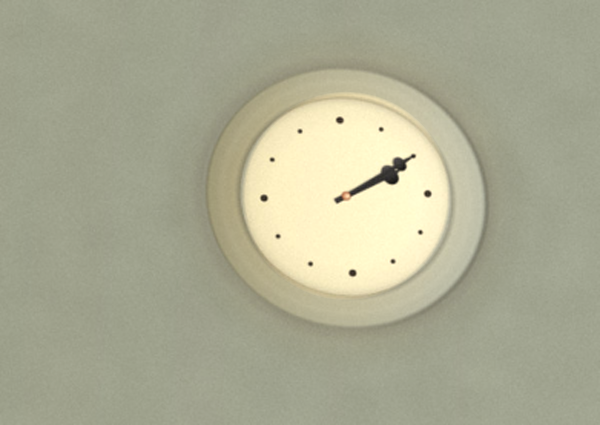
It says **2:10**
